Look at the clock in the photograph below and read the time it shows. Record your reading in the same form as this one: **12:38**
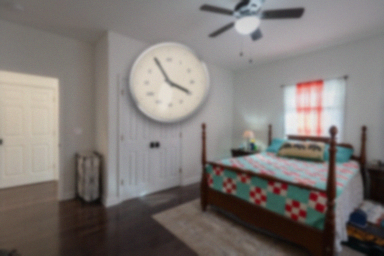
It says **3:55**
